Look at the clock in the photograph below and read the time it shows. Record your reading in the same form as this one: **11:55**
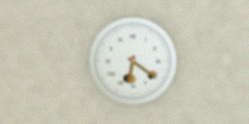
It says **6:21**
